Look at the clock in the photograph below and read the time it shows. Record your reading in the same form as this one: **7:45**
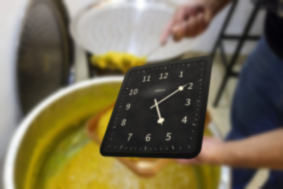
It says **5:09**
